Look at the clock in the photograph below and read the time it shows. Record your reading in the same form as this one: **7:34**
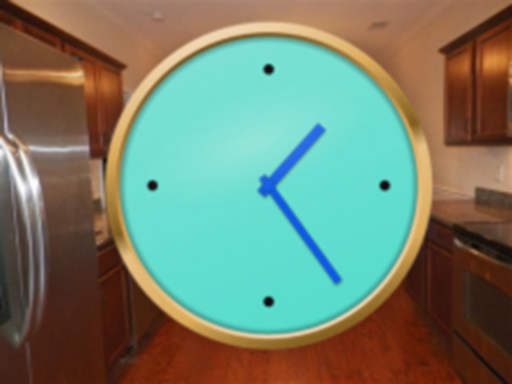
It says **1:24**
